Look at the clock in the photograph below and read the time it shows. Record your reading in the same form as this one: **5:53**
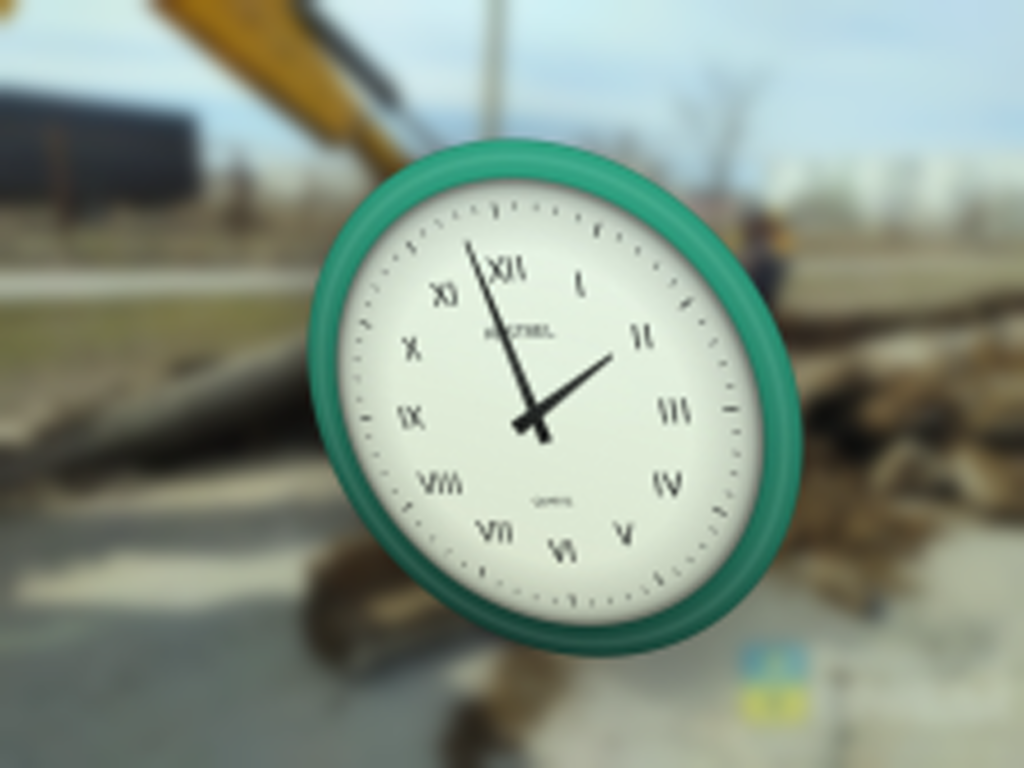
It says **1:58**
